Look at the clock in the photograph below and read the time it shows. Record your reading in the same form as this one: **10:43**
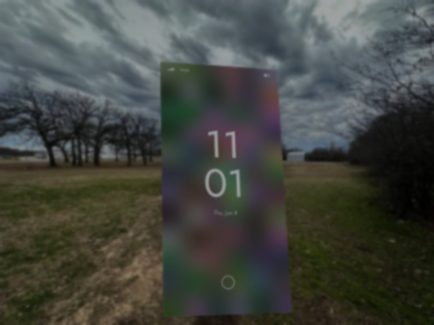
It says **11:01**
